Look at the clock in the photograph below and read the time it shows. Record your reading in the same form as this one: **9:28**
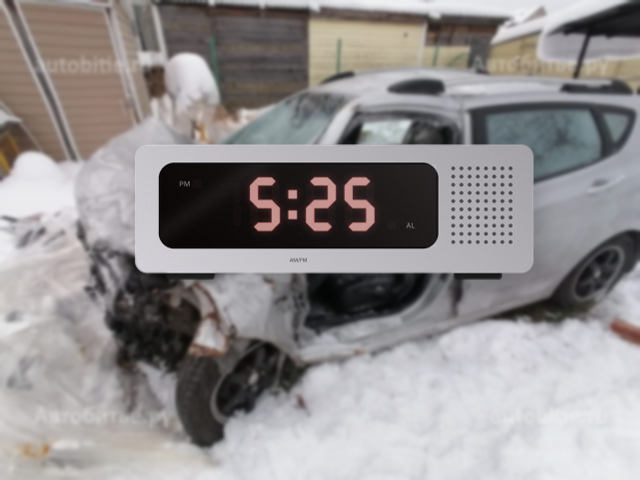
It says **5:25**
